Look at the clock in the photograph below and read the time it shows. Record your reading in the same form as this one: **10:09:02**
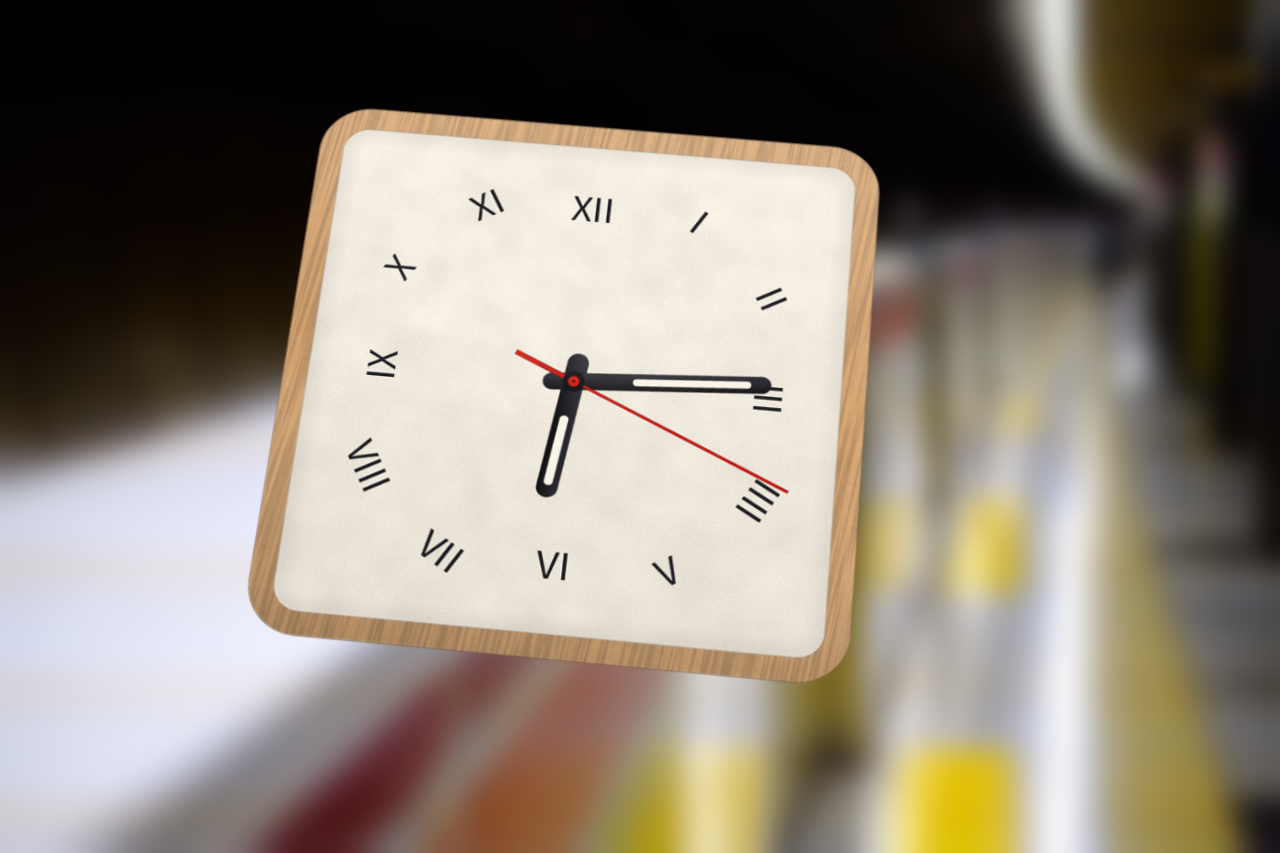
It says **6:14:19**
